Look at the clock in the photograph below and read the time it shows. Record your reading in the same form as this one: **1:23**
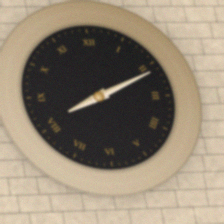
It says **8:11**
